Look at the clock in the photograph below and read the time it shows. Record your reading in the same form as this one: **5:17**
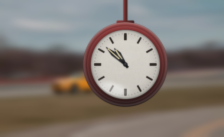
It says **10:52**
